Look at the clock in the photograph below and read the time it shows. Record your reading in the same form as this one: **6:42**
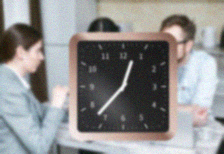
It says **12:37**
